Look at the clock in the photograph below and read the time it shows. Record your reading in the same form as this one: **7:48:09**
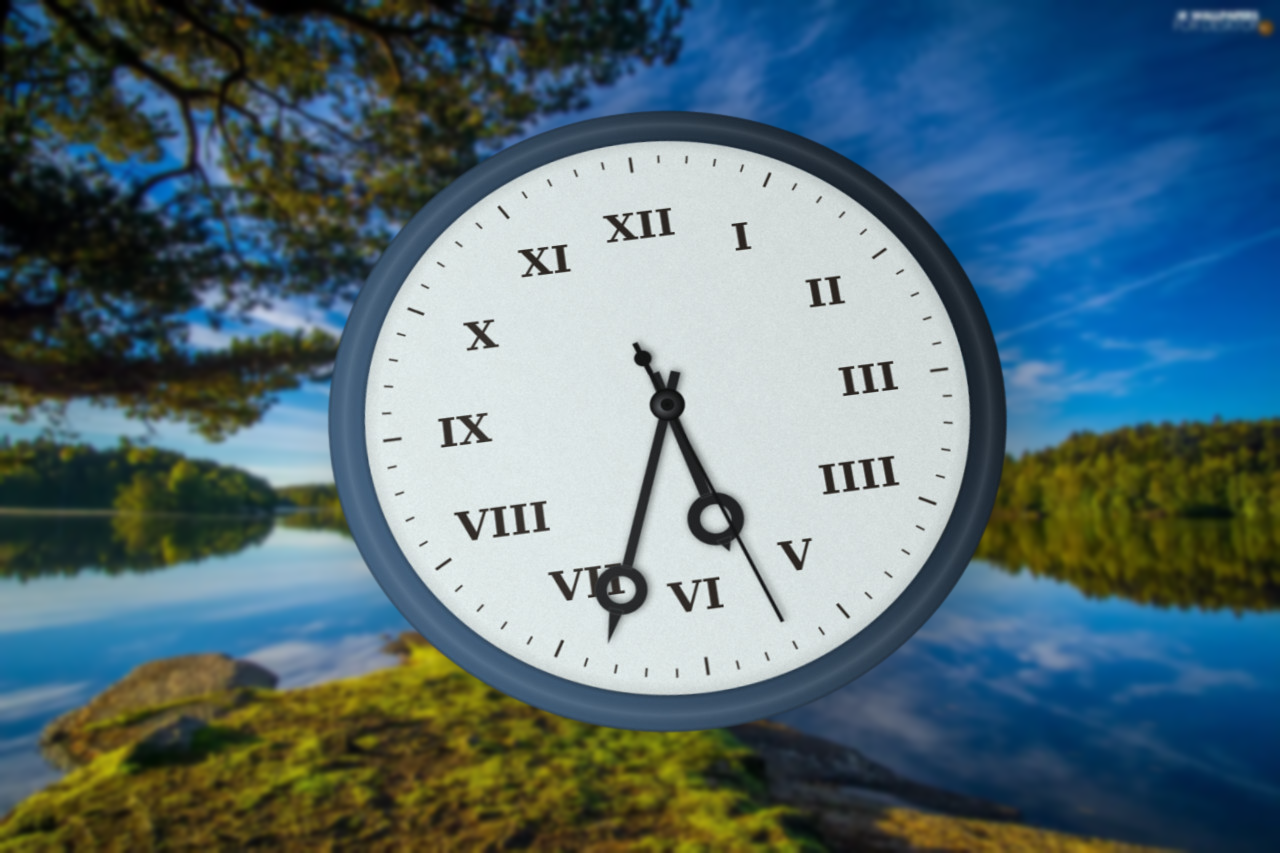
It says **5:33:27**
